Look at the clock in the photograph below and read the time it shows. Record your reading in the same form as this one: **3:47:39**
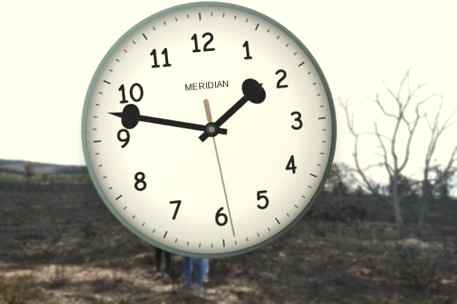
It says **1:47:29**
